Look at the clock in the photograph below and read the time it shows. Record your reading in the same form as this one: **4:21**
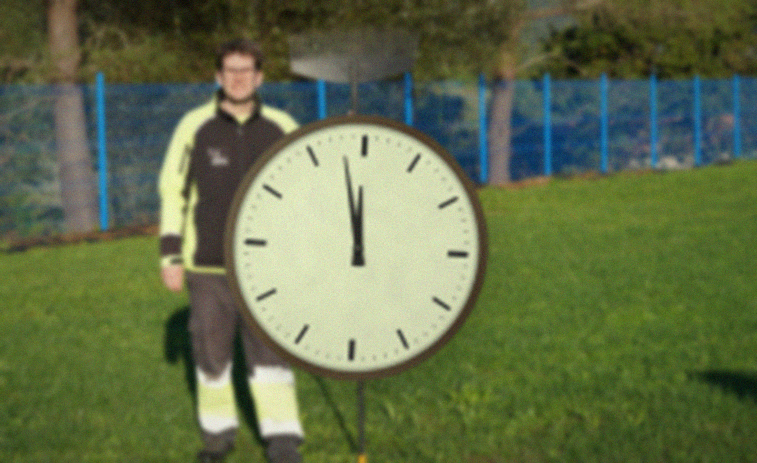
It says **11:58**
